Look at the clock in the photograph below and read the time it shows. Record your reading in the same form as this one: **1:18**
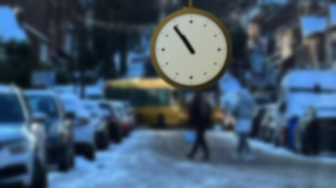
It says **10:54**
